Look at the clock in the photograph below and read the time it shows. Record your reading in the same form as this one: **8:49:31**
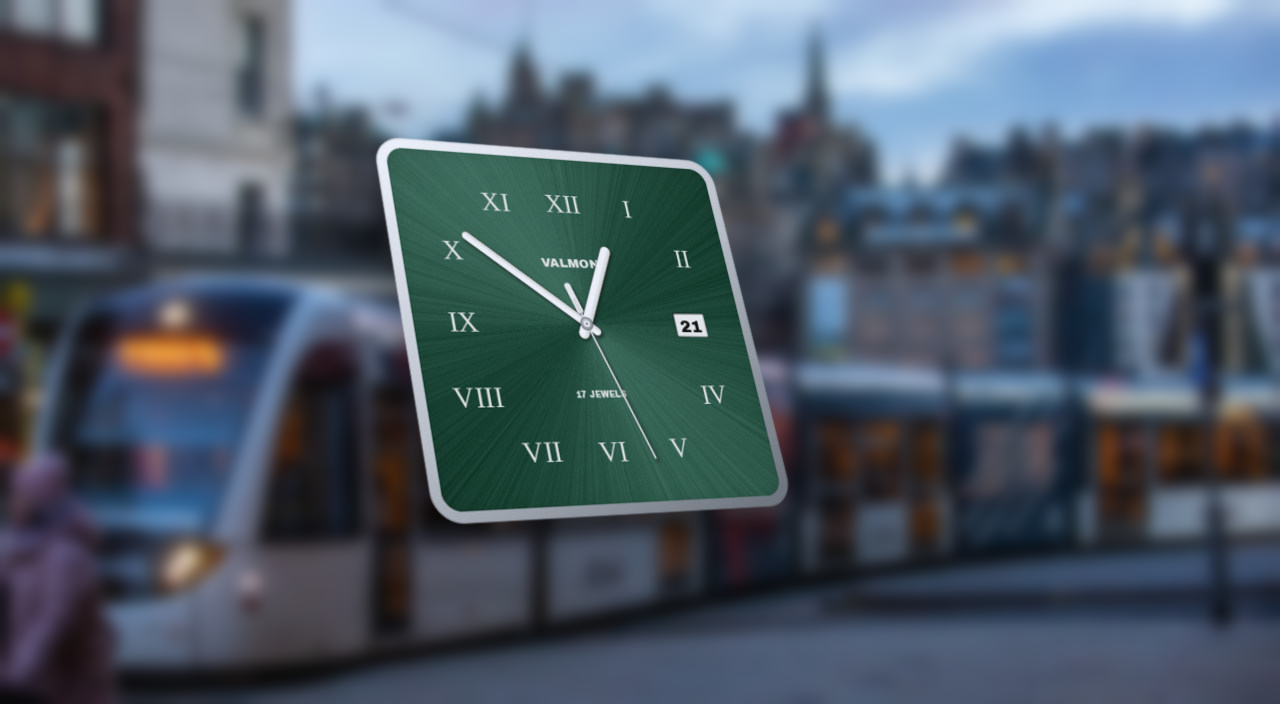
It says **12:51:27**
